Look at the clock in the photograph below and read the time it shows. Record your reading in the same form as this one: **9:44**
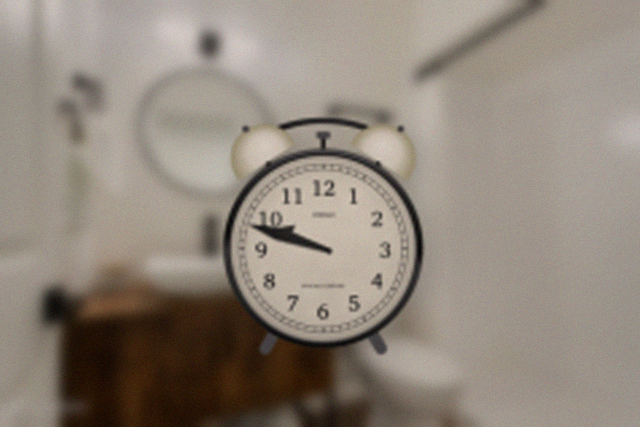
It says **9:48**
